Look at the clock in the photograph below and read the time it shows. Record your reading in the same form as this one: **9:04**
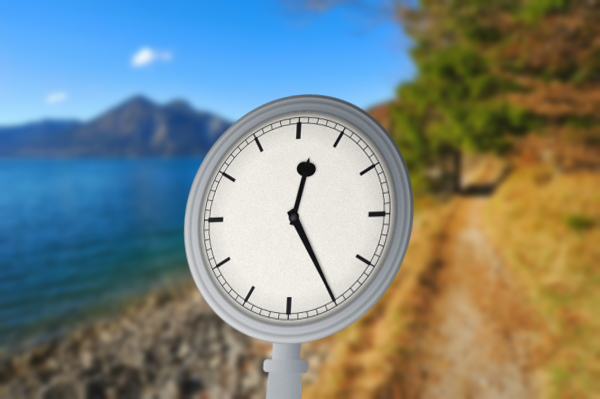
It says **12:25**
